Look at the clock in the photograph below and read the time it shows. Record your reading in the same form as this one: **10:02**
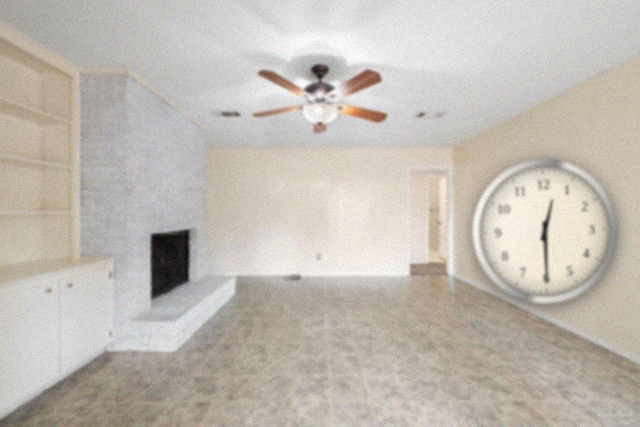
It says **12:30**
